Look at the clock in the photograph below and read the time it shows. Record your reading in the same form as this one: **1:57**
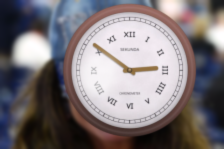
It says **2:51**
